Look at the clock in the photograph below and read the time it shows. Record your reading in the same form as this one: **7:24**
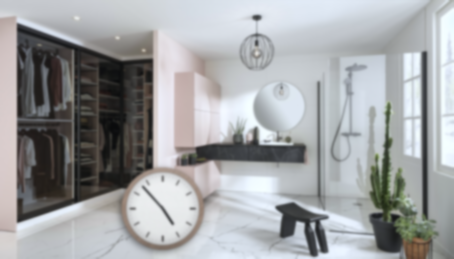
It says **4:53**
